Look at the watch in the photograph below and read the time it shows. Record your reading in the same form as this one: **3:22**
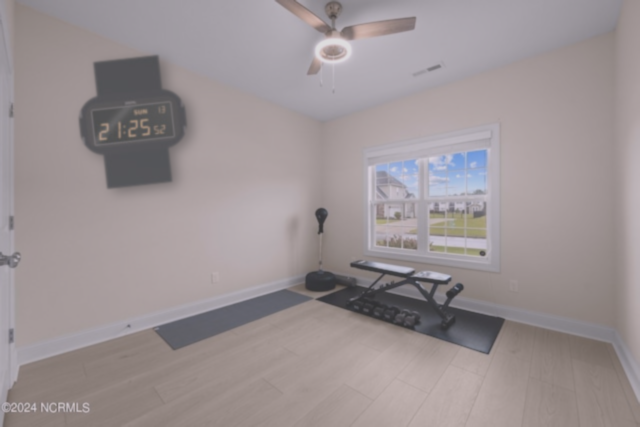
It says **21:25**
